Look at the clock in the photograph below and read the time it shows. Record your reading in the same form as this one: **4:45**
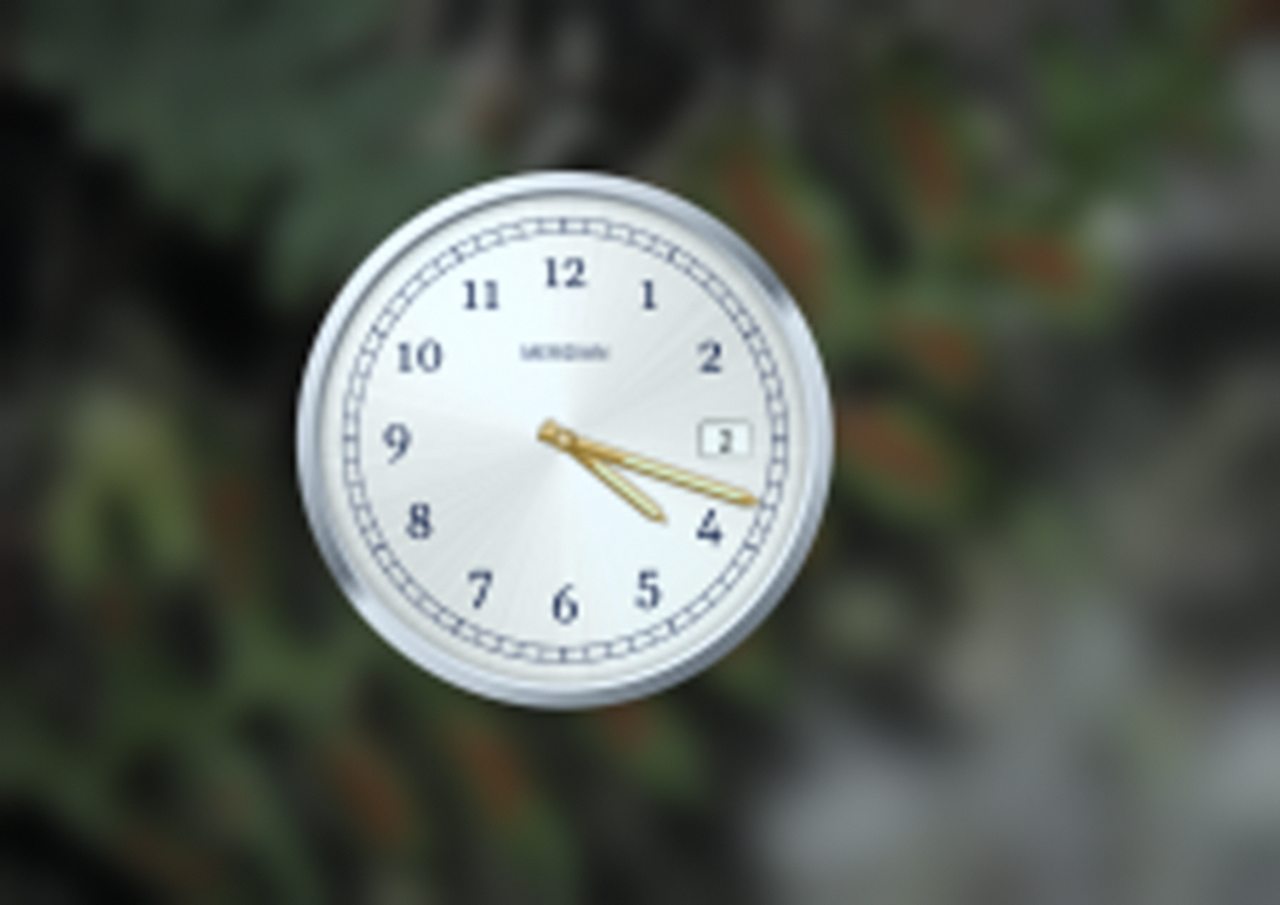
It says **4:18**
